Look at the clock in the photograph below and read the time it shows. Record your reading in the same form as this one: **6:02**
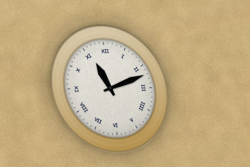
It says **11:12**
